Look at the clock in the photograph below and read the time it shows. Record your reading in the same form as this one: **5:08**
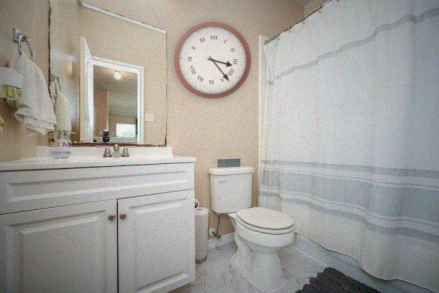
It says **3:23**
